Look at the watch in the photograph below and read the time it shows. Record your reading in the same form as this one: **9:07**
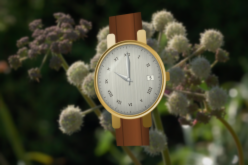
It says **10:00**
